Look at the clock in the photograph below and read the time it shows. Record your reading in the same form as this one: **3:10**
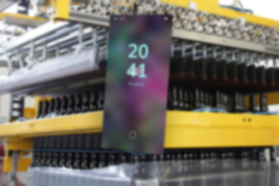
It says **20:41**
